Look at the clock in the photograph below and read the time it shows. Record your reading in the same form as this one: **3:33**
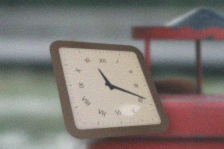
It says **11:19**
